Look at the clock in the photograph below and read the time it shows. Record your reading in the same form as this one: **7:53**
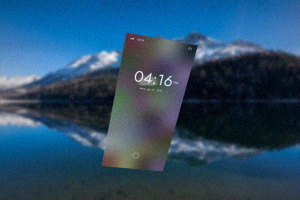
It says **4:16**
